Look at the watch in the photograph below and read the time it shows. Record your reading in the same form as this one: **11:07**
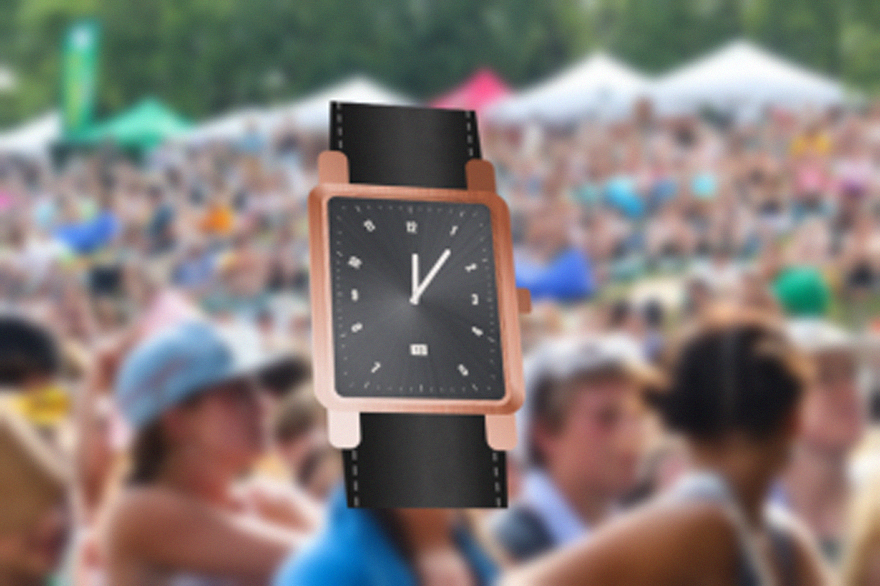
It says **12:06**
